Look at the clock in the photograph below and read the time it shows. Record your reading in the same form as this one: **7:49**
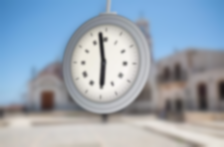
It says **5:58**
